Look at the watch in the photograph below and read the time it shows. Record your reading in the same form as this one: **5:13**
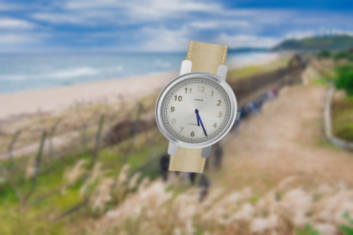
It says **5:25**
